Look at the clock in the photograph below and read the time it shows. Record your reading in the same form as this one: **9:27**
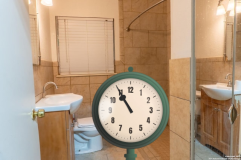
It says **10:55**
